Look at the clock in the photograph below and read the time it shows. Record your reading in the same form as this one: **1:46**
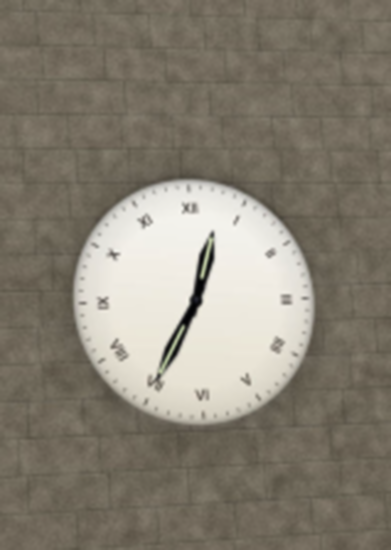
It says **12:35**
